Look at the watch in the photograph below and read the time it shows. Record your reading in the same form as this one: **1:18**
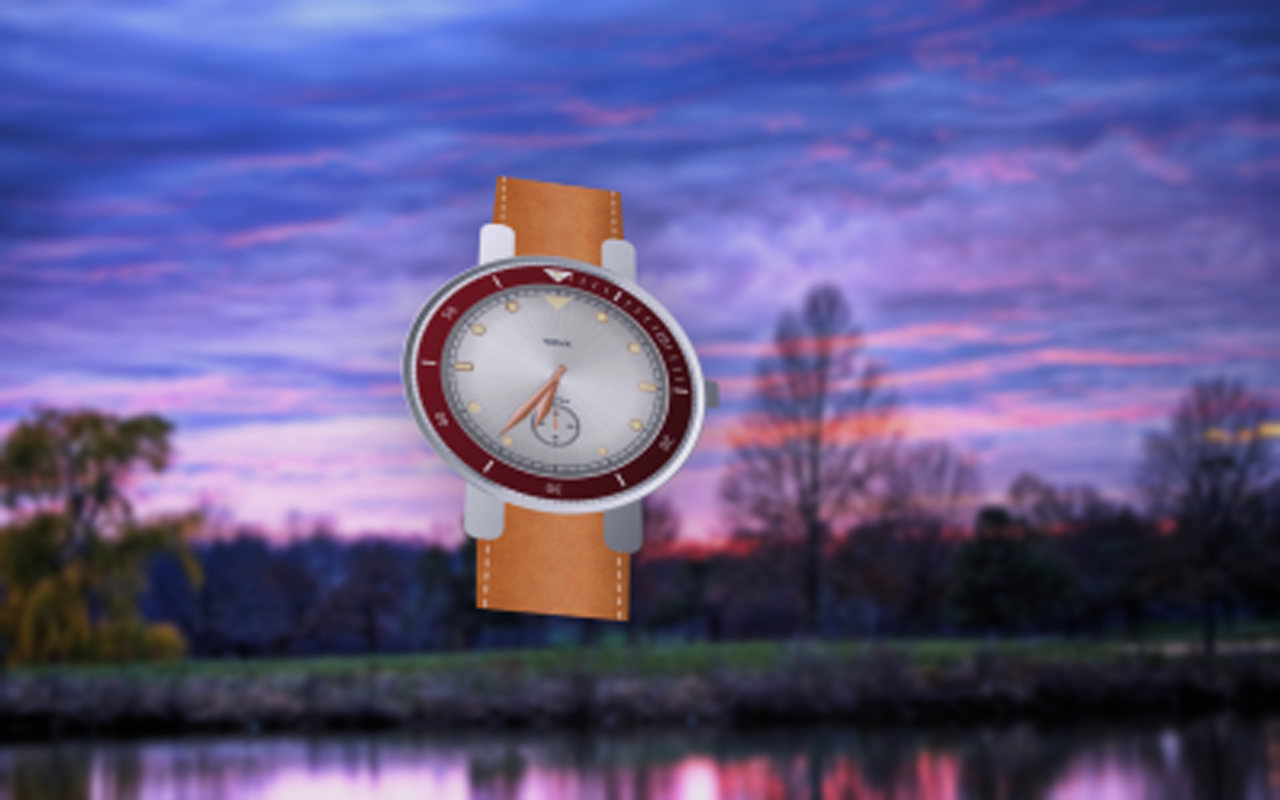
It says **6:36**
